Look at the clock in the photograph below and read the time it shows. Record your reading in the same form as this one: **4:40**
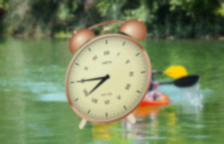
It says **7:45**
